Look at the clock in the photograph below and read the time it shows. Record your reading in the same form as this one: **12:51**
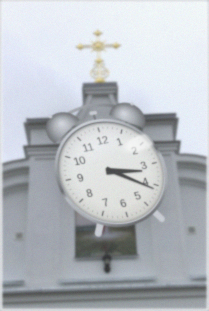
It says **3:21**
